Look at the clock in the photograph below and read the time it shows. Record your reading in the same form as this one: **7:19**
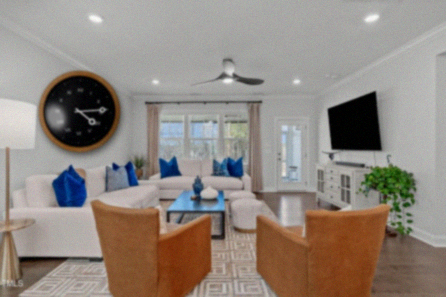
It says **4:14**
